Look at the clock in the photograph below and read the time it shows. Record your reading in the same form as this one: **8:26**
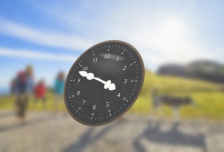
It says **3:48**
